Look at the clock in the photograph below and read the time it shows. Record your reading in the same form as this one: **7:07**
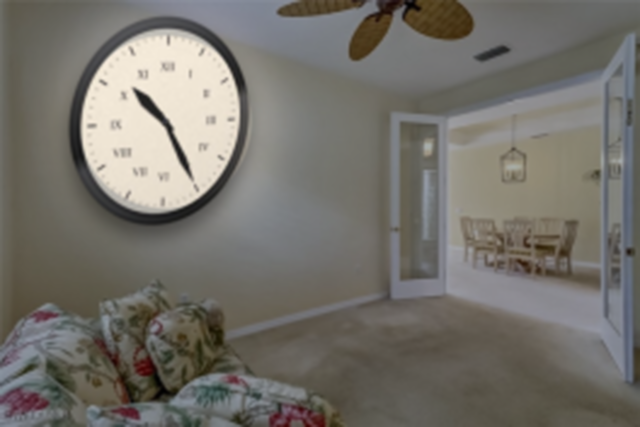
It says **10:25**
